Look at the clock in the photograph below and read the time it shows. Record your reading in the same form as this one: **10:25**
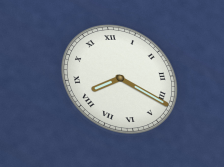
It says **8:21**
